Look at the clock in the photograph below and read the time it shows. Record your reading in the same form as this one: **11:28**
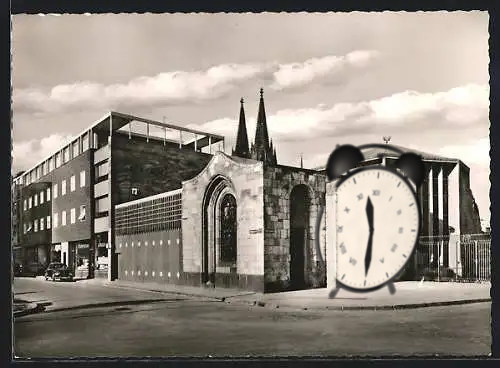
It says **11:30**
